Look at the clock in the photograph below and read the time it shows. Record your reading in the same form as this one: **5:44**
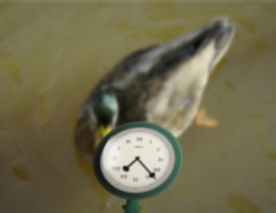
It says **7:23**
